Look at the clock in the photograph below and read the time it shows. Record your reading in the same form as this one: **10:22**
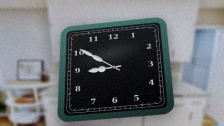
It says **8:51**
